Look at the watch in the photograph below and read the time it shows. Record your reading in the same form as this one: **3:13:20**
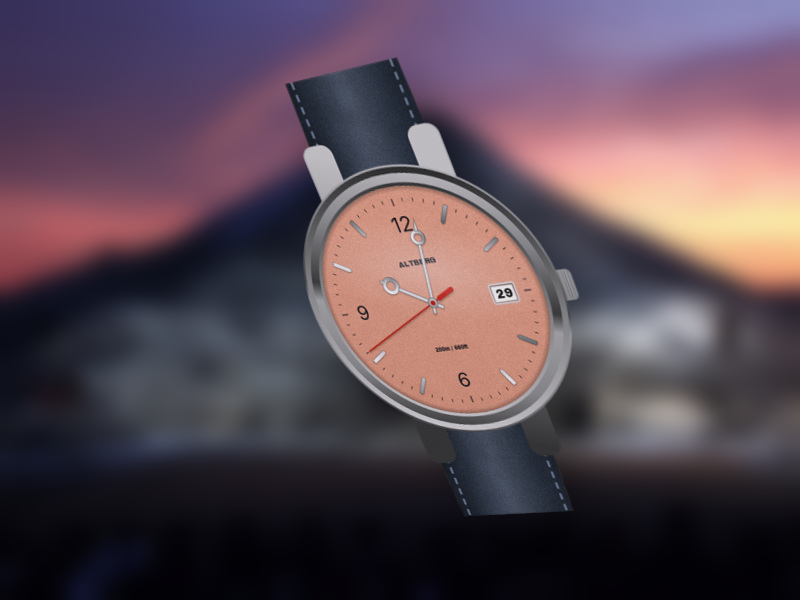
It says **10:01:41**
